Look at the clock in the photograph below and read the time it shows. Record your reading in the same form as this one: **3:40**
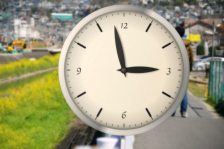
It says **2:58**
